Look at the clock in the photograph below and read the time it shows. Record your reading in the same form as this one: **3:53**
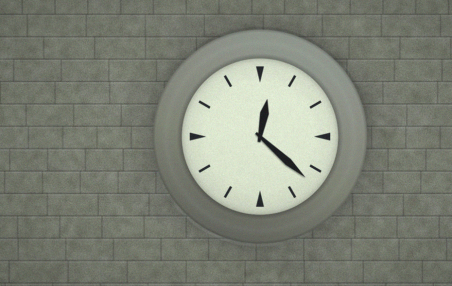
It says **12:22**
